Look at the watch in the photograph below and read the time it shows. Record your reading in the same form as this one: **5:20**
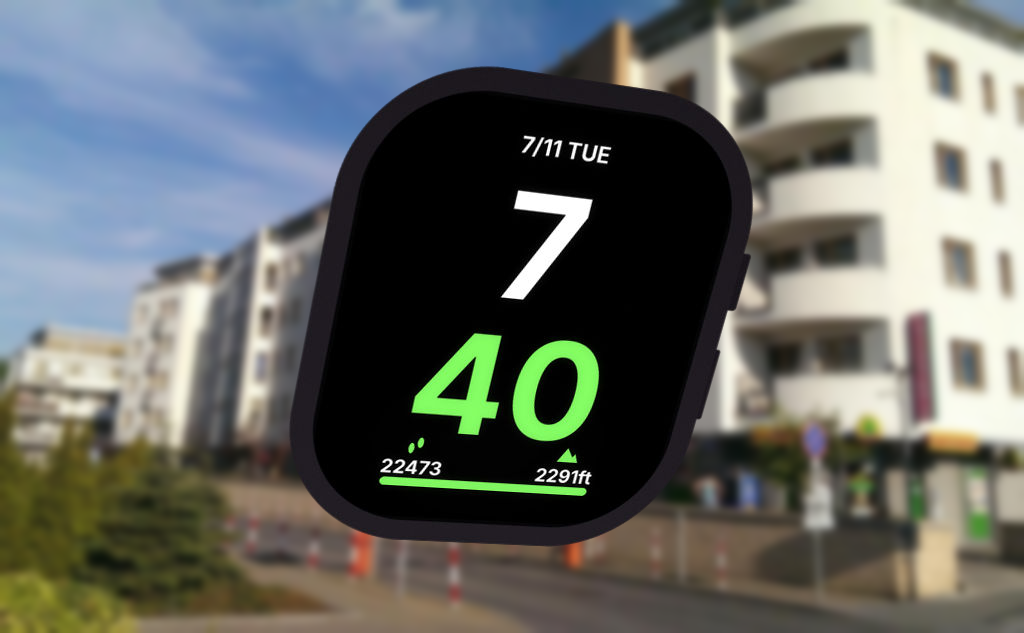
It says **7:40**
